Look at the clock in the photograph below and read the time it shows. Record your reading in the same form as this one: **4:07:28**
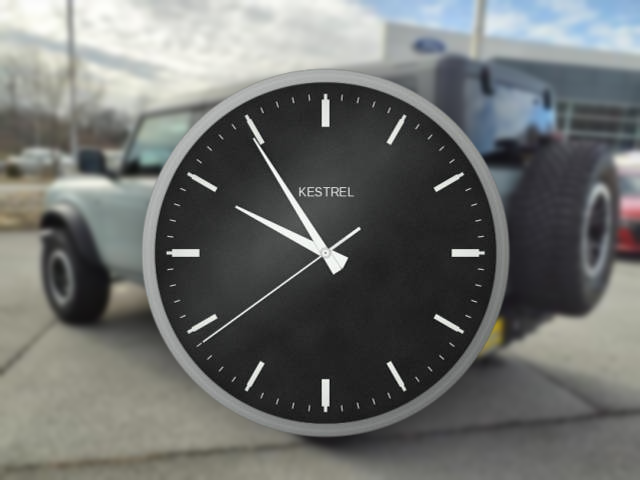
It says **9:54:39**
